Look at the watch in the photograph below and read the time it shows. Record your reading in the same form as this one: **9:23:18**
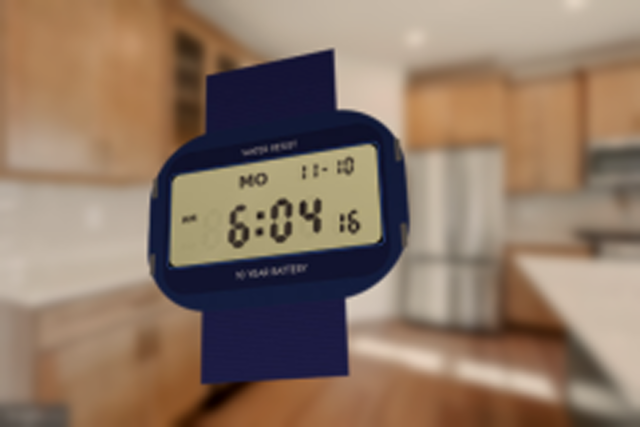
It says **6:04:16**
